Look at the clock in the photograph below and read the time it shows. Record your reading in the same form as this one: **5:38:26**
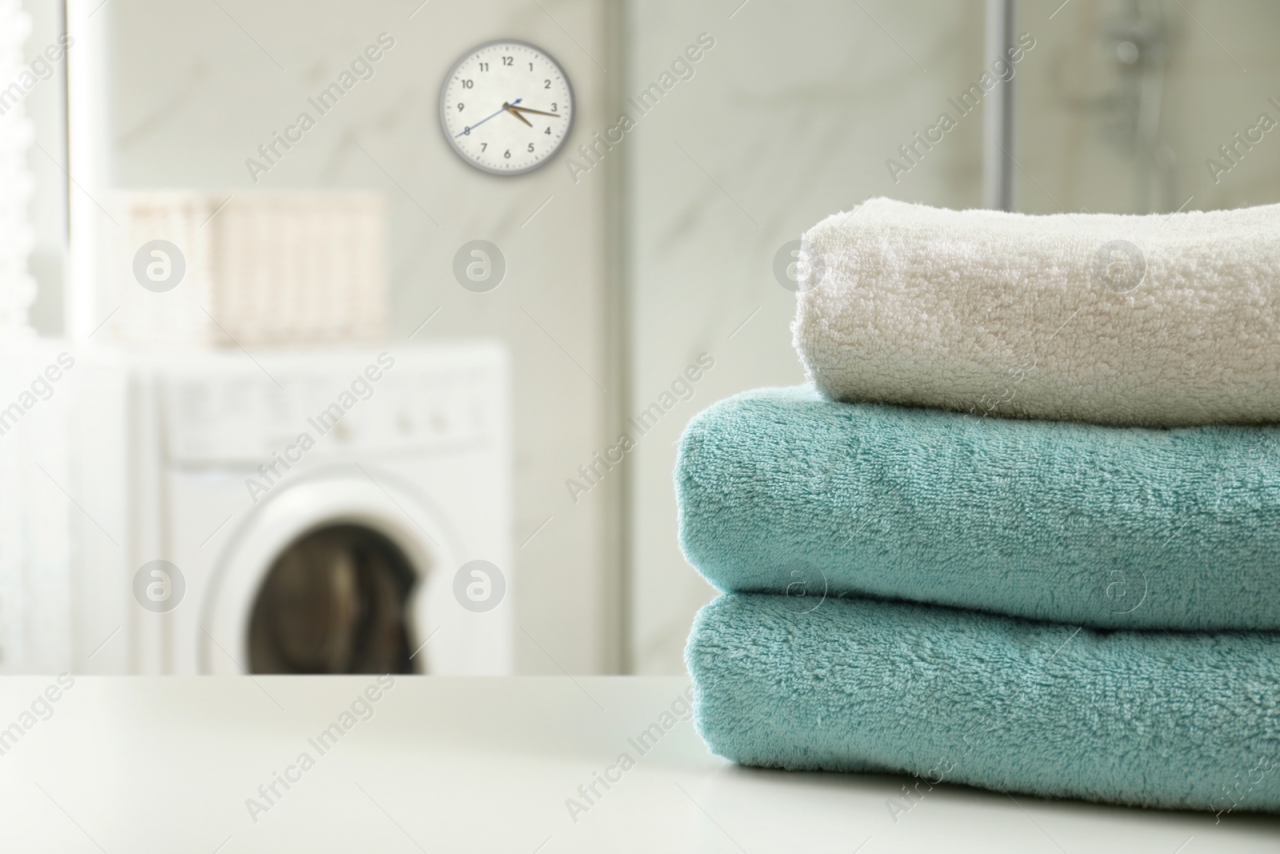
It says **4:16:40**
